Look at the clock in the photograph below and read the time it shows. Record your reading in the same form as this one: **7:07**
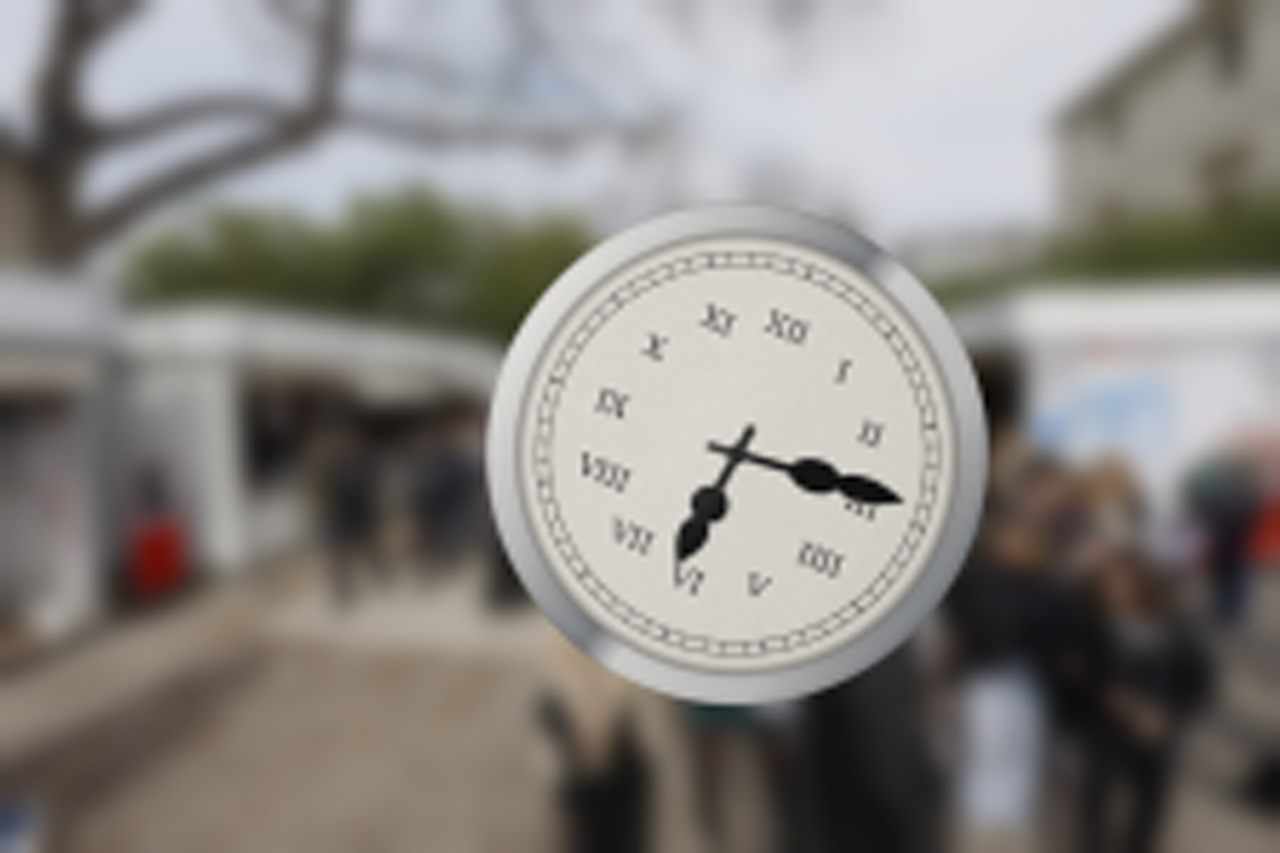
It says **6:14**
